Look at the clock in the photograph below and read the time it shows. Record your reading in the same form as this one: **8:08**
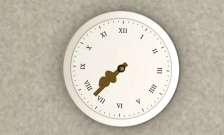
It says **7:37**
